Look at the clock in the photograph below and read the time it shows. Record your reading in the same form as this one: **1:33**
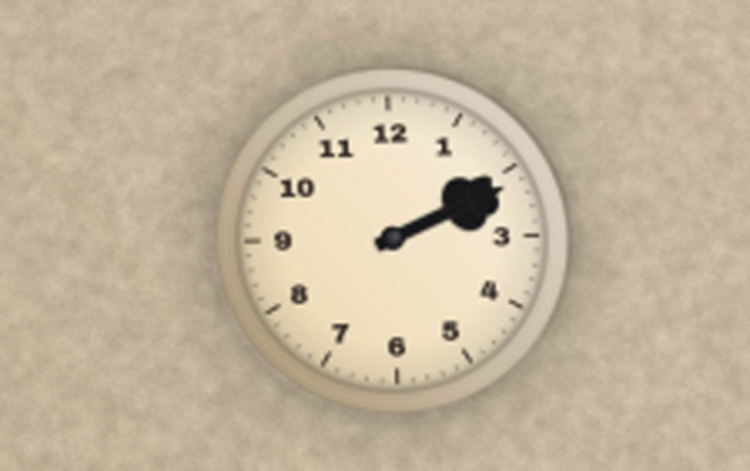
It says **2:11**
